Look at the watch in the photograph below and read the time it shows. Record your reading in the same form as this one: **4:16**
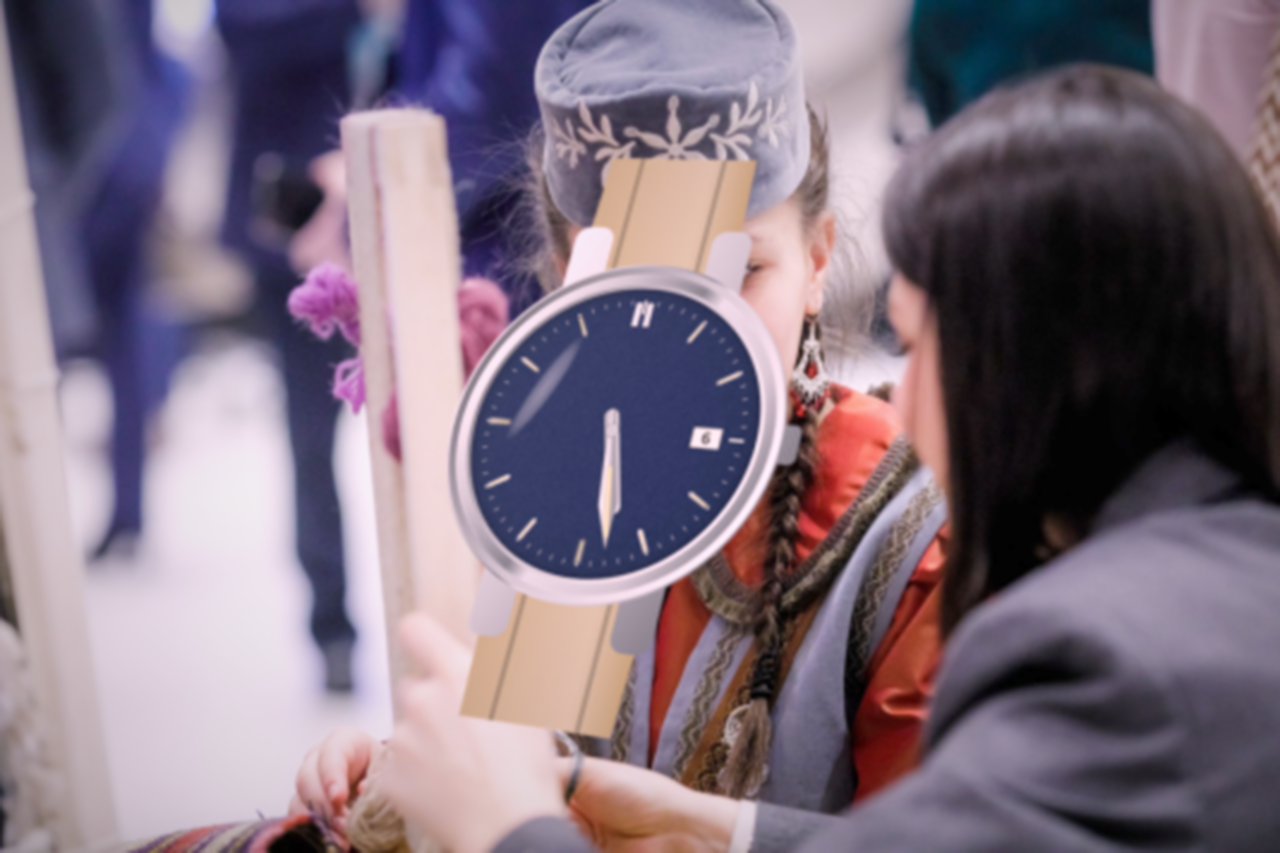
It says **5:28**
